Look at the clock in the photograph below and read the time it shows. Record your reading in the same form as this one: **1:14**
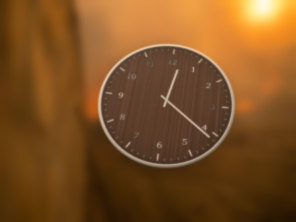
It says **12:21**
